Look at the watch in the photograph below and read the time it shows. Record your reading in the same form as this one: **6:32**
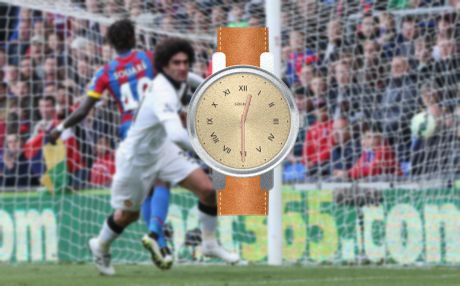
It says **12:30**
